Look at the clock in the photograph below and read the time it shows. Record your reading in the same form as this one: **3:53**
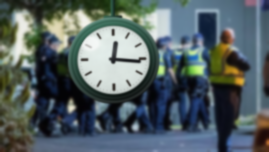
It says **12:16**
